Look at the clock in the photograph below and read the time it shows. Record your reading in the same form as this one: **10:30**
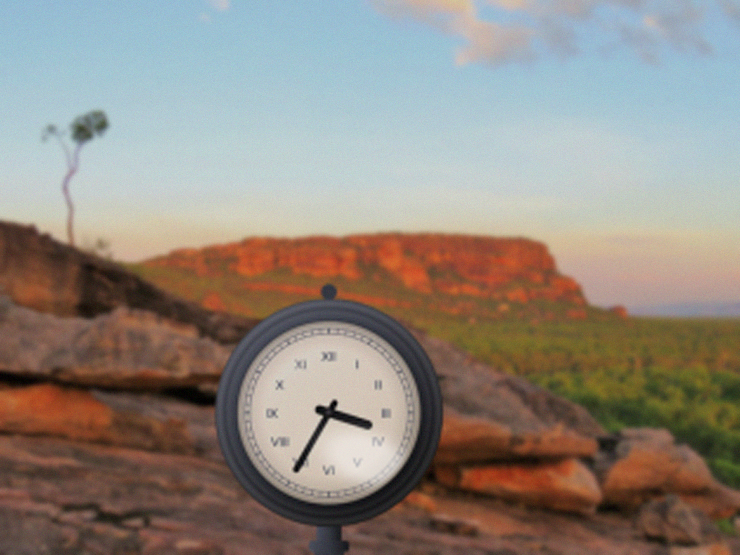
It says **3:35**
